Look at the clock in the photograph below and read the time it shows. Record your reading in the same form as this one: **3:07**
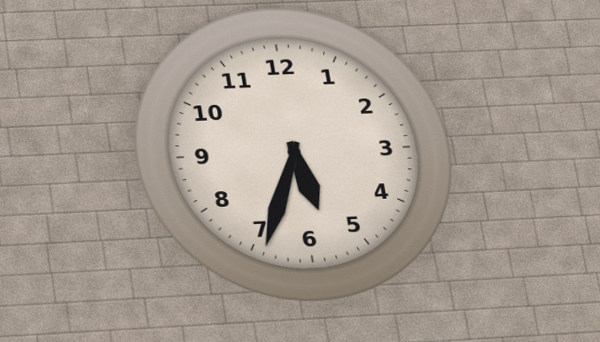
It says **5:34**
